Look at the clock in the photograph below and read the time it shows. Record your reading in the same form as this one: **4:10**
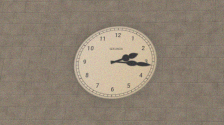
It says **2:16**
